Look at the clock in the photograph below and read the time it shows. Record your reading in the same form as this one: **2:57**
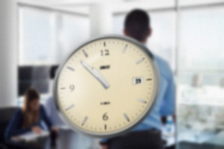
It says **10:53**
